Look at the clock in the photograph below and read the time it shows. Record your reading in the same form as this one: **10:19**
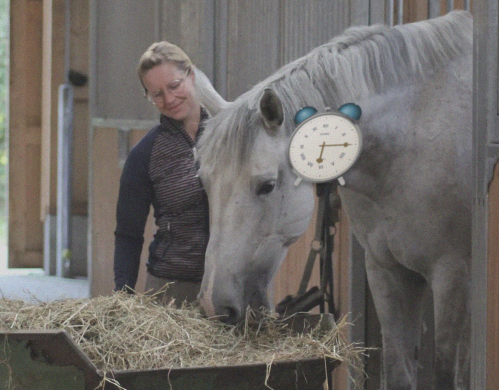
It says **6:15**
